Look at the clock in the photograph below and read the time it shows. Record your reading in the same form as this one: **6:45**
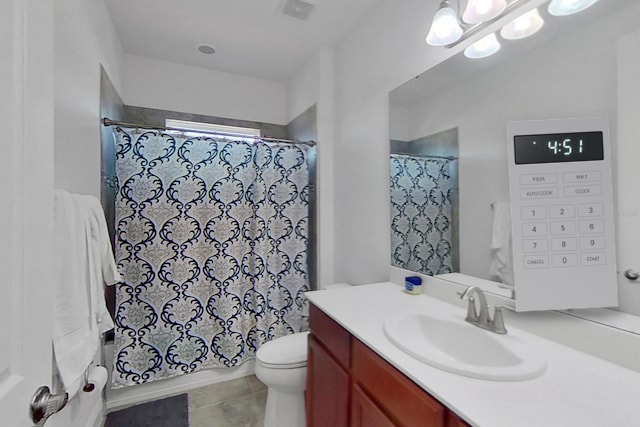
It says **4:51**
